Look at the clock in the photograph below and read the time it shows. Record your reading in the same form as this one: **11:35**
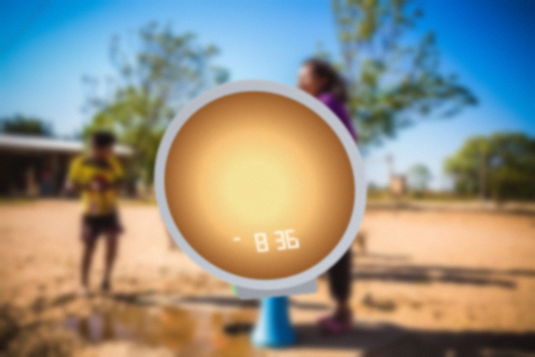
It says **8:36**
